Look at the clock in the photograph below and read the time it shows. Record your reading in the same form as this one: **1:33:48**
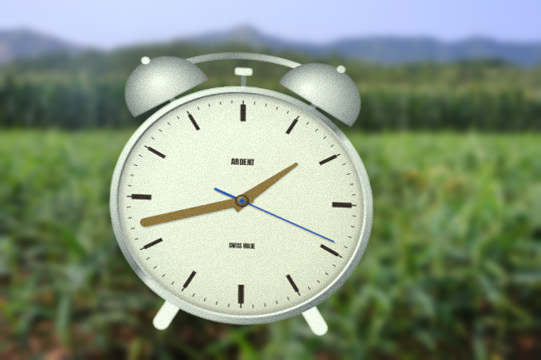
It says **1:42:19**
